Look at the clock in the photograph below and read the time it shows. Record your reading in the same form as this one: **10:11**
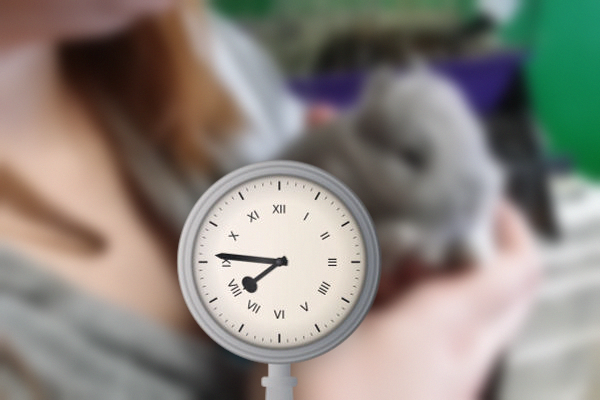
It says **7:46**
